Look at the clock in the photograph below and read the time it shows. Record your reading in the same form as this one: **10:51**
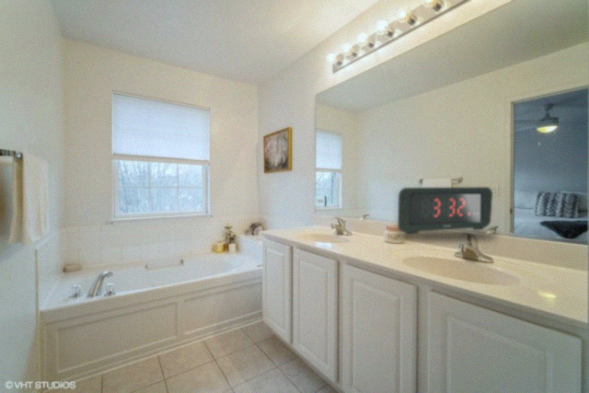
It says **3:32**
